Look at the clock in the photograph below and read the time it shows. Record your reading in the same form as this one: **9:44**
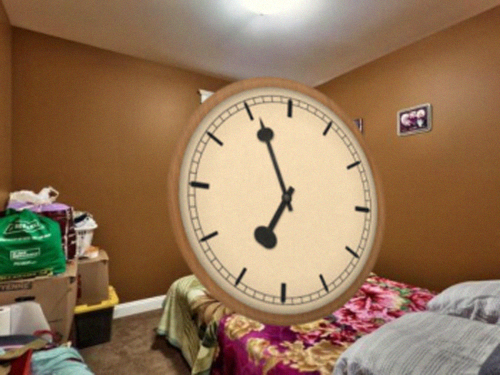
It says **6:56**
